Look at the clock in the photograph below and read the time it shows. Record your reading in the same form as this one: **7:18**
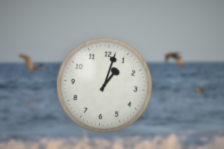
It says **1:02**
